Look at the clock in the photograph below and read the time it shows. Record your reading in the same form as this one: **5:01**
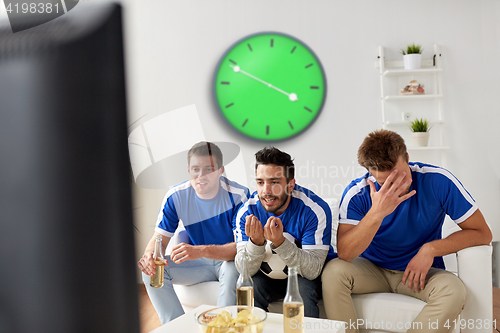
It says **3:49**
